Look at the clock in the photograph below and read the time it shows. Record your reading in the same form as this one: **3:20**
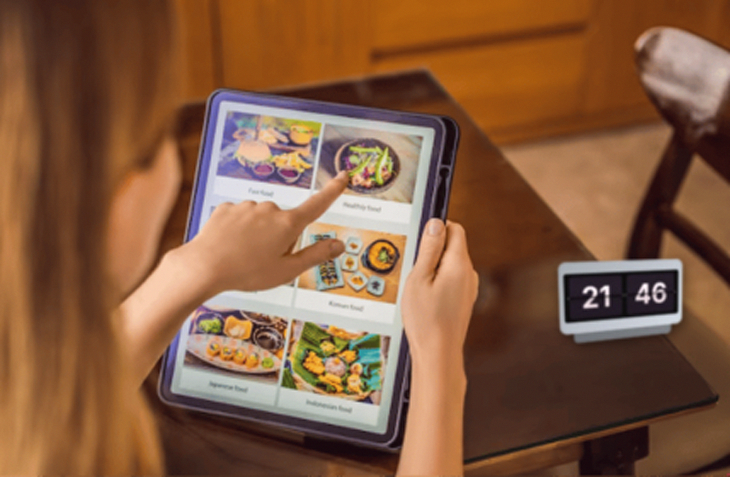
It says **21:46**
